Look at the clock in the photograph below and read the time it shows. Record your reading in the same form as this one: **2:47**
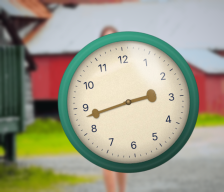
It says **2:43**
